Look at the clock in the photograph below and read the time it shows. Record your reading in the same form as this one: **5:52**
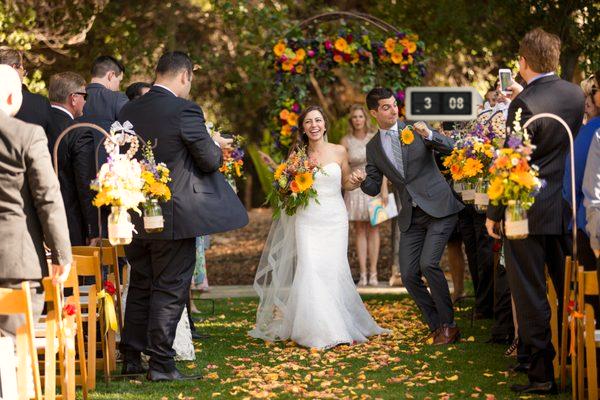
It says **3:08**
